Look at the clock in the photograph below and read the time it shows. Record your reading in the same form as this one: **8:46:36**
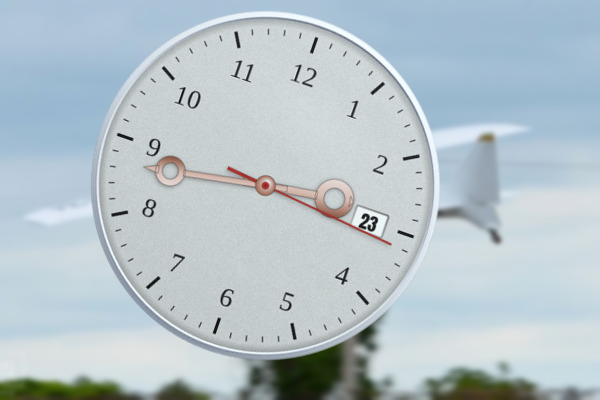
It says **2:43:16**
